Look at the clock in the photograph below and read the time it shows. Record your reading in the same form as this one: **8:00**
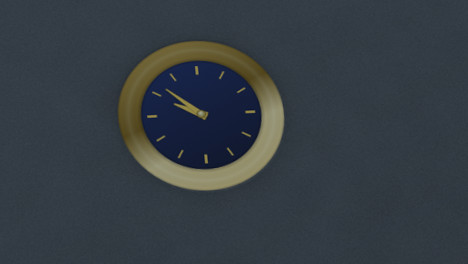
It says **9:52**
